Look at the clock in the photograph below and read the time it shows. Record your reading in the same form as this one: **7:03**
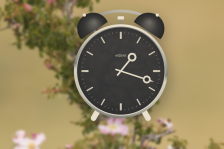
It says **1:18**
